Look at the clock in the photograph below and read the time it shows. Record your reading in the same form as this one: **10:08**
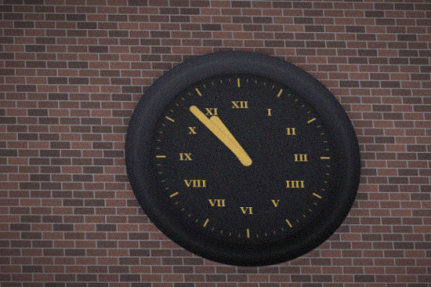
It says **10:53**
